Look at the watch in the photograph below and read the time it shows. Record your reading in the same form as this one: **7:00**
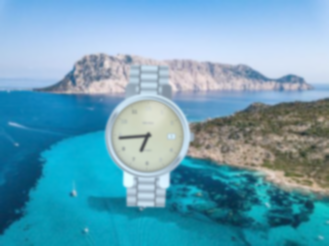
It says **6:44**
